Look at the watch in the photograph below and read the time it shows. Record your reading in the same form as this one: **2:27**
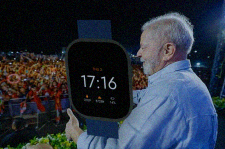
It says **17:16**
